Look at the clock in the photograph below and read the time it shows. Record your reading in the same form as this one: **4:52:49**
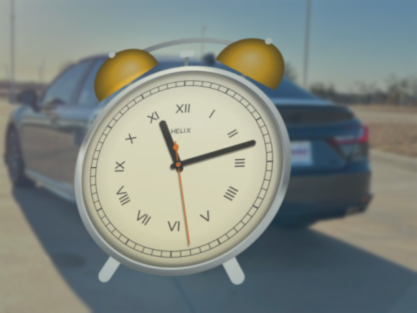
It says **11:12:28**
